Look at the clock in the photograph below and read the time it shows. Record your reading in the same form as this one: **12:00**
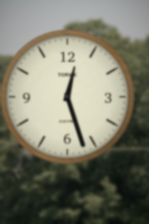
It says **12:27**
